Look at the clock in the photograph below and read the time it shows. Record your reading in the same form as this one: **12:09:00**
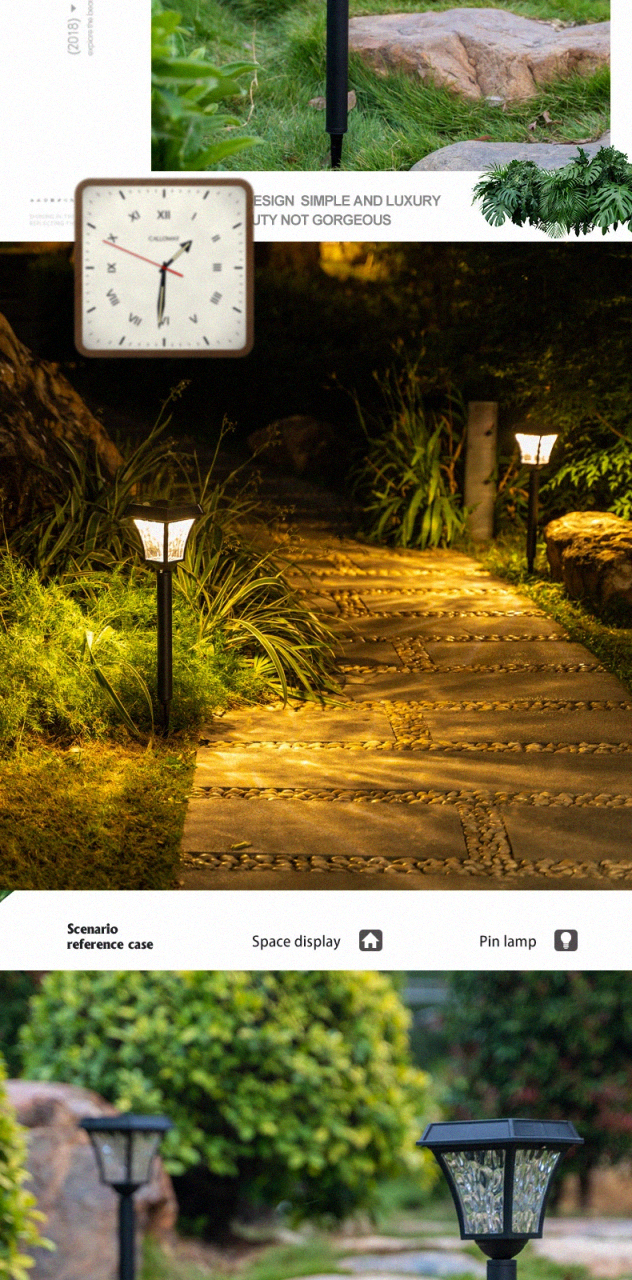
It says **1:30:49**
